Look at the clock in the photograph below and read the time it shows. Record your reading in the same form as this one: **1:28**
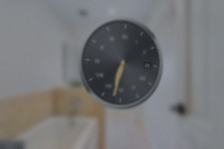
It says **6:32**
